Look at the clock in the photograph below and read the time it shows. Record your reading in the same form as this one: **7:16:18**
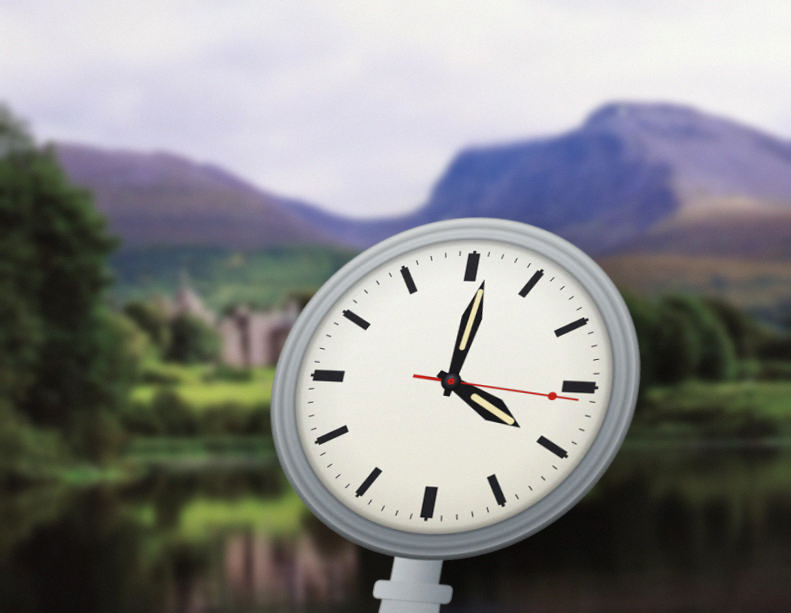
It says **4:01:16**
